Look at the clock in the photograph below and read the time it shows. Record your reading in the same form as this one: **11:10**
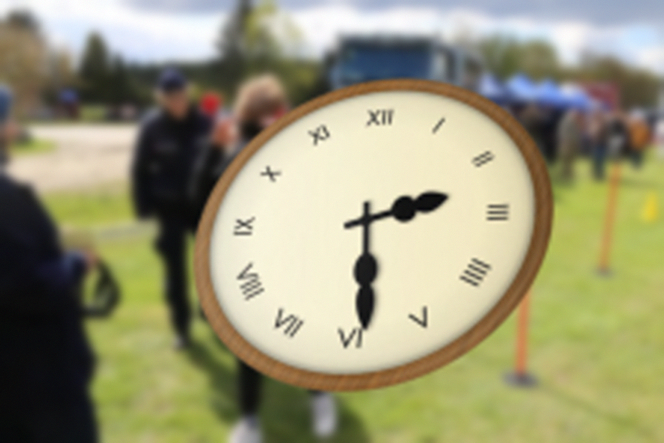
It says **2:29**
